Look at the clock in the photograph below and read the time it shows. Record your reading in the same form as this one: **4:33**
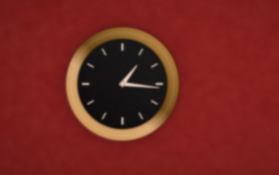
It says **1:16**
